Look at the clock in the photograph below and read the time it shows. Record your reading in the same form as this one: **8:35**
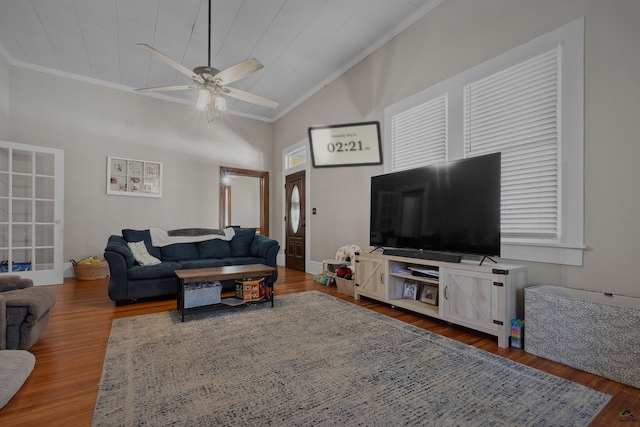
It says **2:21**
